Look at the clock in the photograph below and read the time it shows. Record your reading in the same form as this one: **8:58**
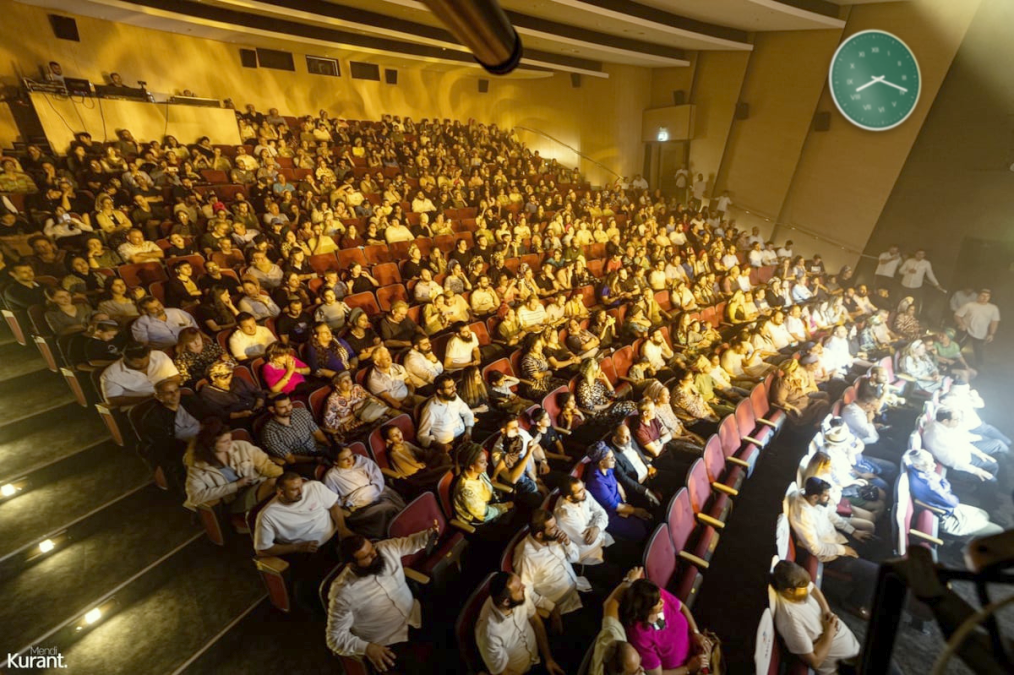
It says **8:19**
